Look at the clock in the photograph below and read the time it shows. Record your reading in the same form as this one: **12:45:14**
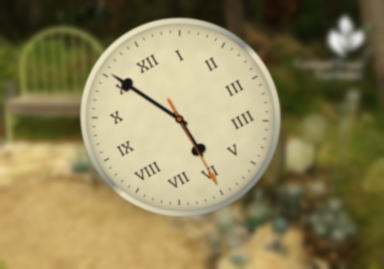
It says **5:55:30**
